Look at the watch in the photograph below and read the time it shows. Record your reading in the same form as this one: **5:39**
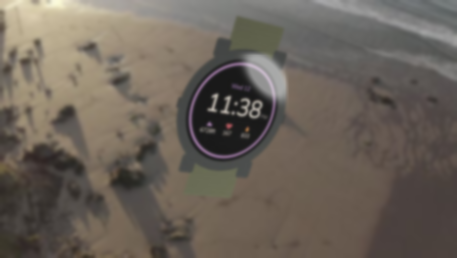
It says **11:38**
